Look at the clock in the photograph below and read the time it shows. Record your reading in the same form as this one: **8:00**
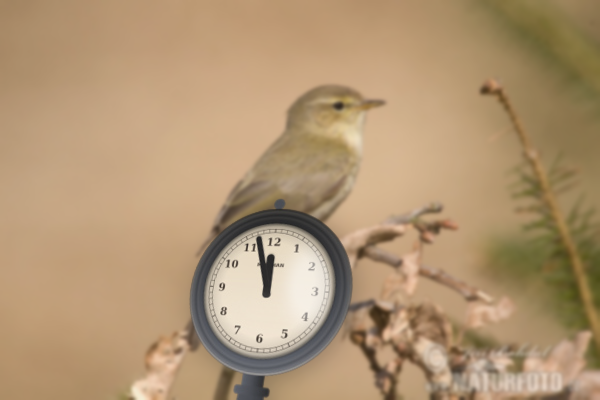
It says **11:57**
